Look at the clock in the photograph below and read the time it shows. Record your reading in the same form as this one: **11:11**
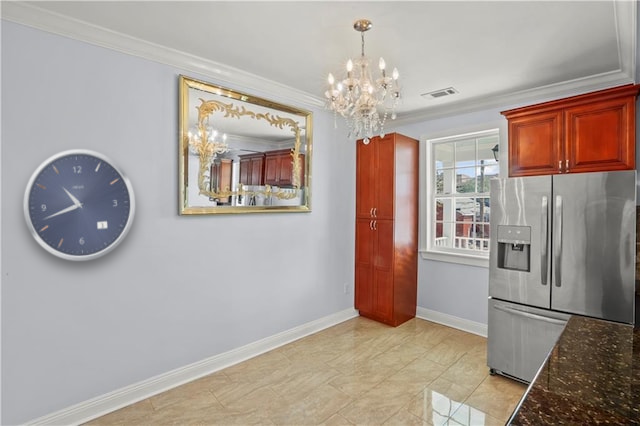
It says **10:42**
